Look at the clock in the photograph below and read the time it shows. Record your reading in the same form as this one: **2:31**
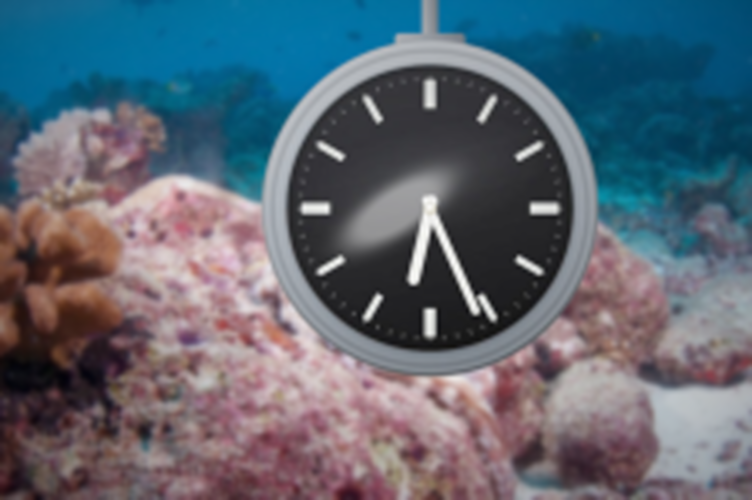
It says **6:26**
